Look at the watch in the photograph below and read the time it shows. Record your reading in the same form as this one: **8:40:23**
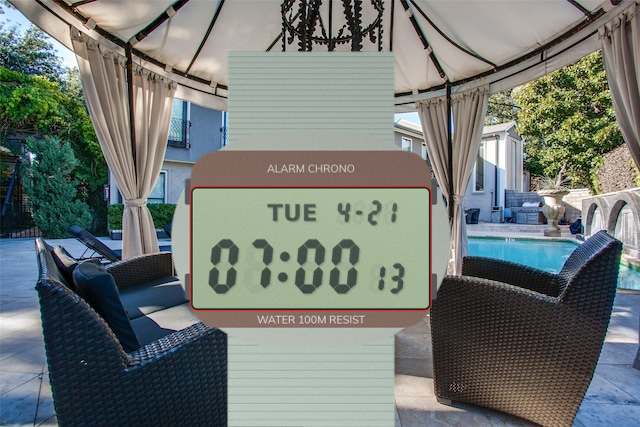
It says **7:00:13**
